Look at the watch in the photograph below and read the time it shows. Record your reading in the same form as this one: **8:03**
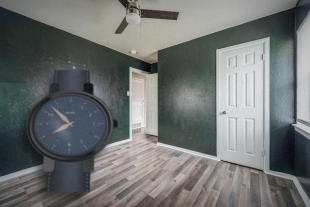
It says **7:53**
